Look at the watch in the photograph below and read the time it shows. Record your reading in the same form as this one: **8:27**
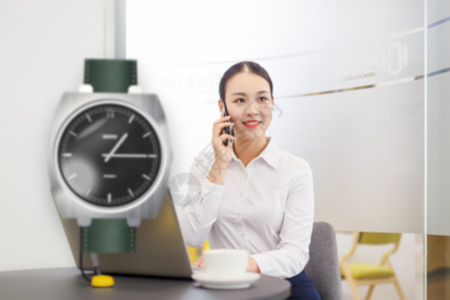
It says **1:15**
